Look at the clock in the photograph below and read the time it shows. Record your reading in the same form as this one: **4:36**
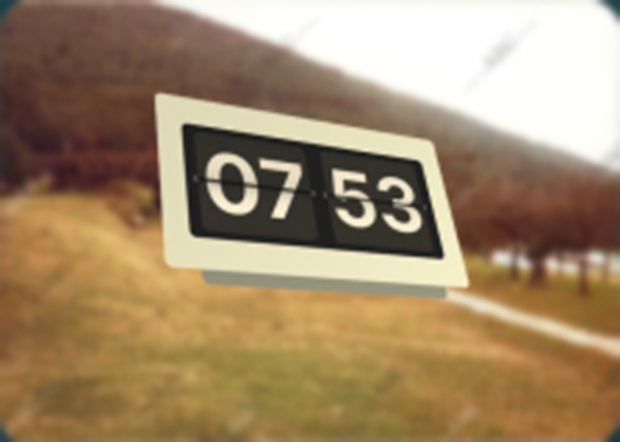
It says **7:53**
